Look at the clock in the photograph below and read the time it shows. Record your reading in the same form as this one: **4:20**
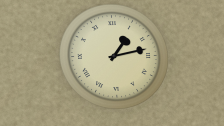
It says **1:13**
